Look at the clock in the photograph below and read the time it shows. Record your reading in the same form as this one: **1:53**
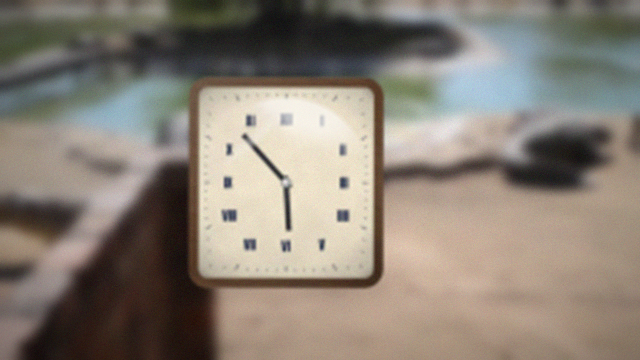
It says **5:53**
